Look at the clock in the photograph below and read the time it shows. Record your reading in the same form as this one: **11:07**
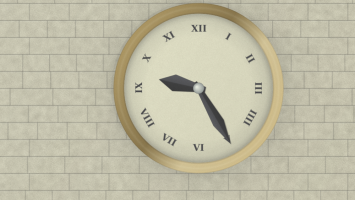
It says **9:25**
